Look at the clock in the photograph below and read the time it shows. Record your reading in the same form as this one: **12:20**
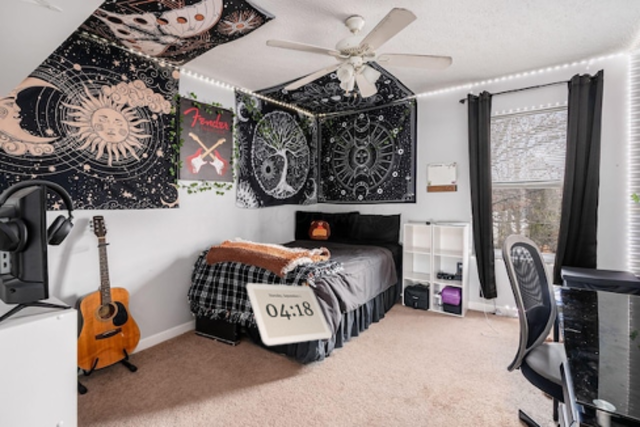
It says **4:18**
